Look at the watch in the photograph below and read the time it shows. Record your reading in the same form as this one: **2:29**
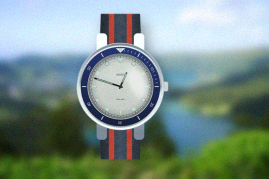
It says **12:48**
